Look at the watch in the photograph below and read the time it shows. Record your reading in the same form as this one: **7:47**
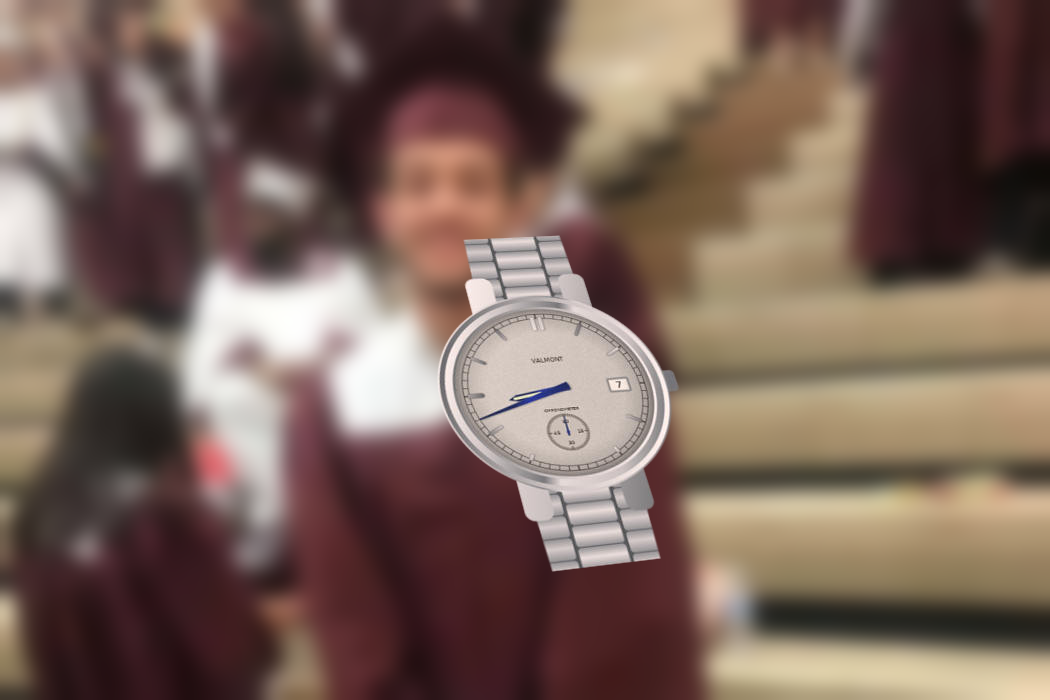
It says **8:42**
